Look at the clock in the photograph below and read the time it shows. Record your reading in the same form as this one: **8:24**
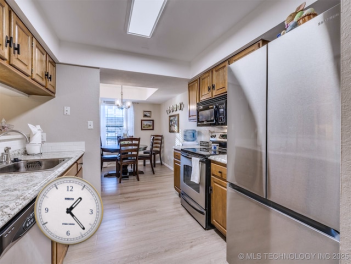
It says **1:23**
